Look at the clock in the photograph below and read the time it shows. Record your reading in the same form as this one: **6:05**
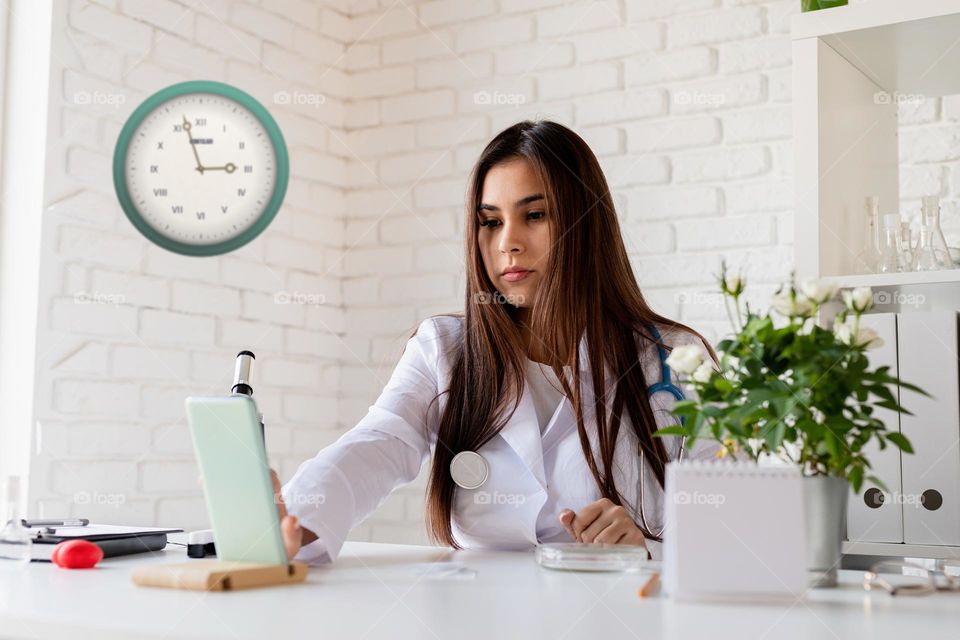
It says **2:57**
